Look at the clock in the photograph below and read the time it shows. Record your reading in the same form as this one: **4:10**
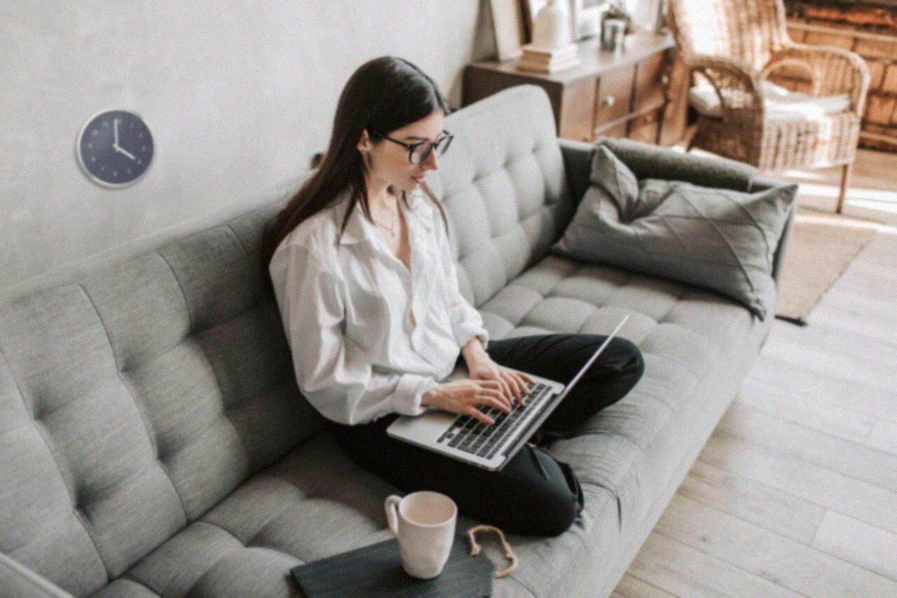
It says **3:59**
